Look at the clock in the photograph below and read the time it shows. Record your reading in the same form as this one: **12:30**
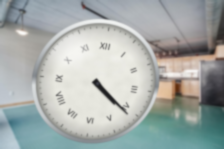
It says **4:21**
